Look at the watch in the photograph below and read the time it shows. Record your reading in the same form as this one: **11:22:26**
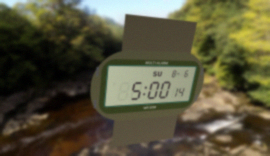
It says **5:00:14**
